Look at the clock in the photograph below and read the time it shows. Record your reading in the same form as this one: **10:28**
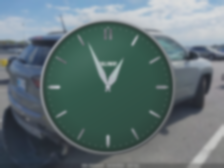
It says **12:56**
